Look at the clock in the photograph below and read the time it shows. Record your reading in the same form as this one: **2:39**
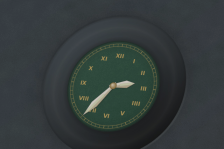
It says **2:36**
